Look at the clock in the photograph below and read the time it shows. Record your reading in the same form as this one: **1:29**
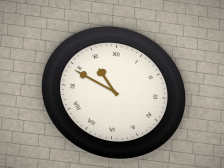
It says **10:49**
